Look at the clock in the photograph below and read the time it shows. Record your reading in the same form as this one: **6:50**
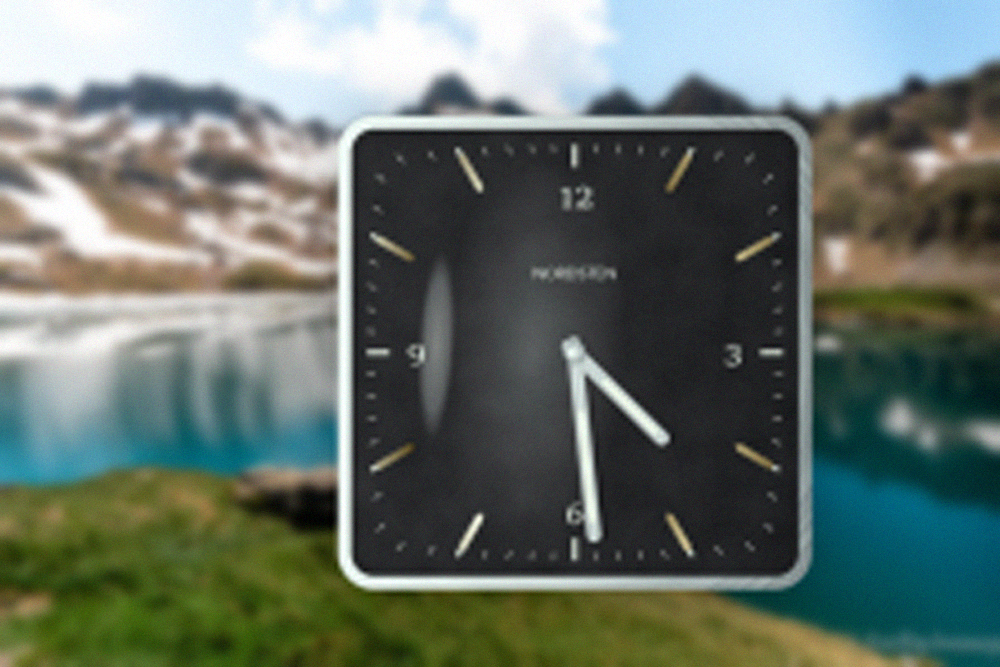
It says **4:29**
